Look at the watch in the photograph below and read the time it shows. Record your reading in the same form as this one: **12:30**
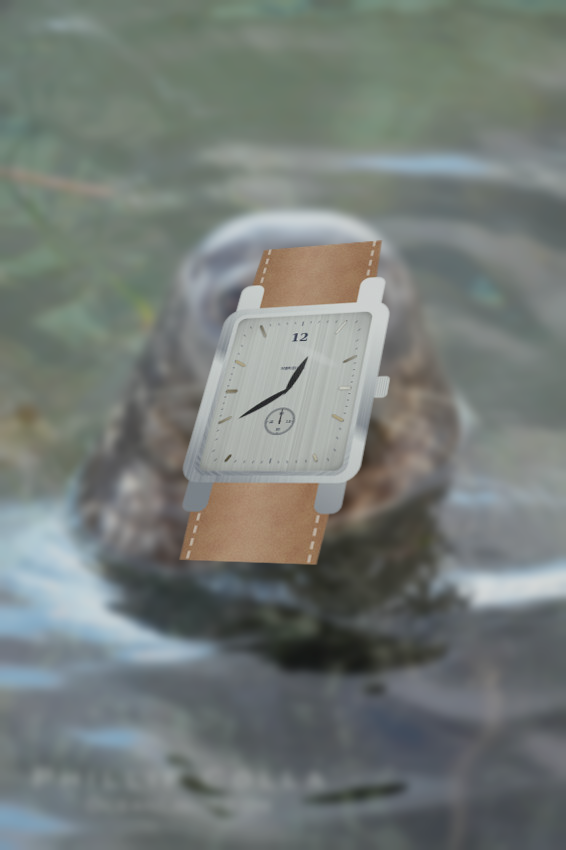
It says **12:39**
